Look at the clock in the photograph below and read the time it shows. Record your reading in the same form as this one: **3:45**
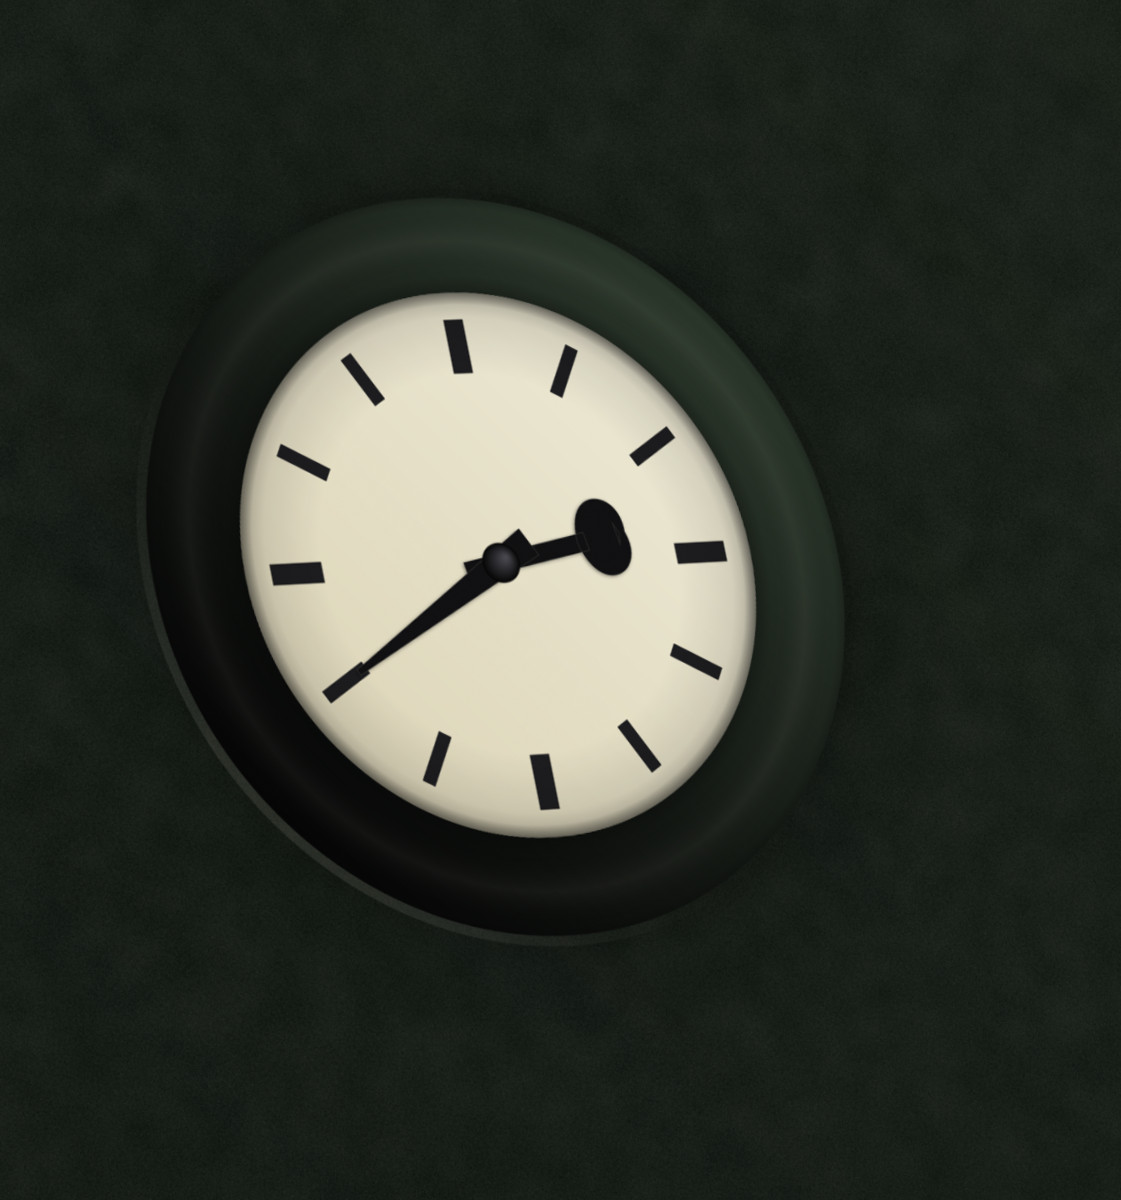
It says **2:40**
